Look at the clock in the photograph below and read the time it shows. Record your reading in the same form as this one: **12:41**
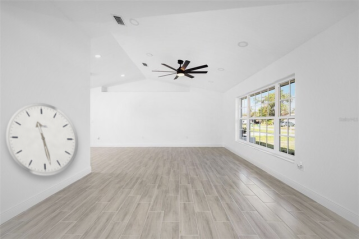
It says **11:28**
